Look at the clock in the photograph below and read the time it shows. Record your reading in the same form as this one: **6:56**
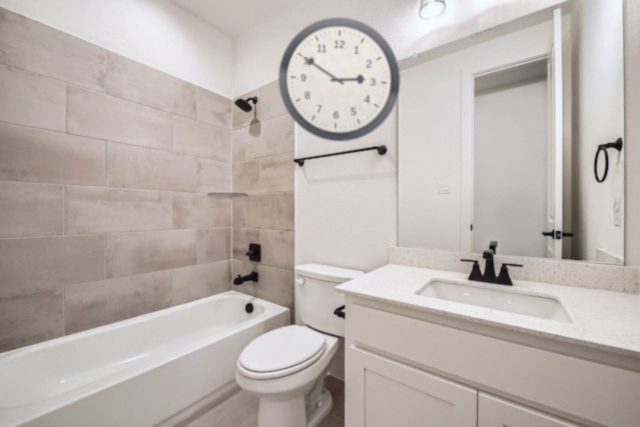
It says **2:50**
